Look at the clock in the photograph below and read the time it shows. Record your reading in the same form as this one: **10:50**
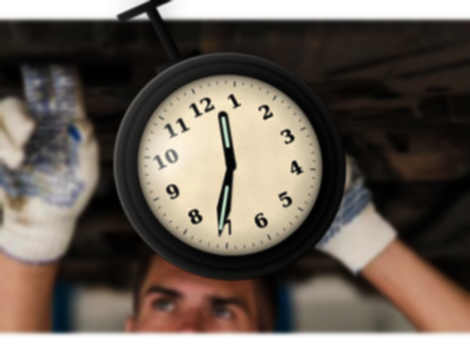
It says **12:36**
